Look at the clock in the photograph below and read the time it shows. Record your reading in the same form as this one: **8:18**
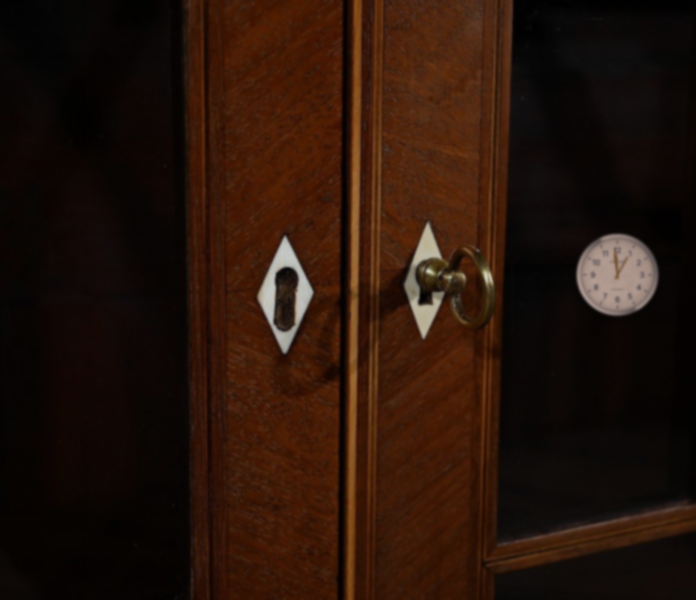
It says **12:59**
